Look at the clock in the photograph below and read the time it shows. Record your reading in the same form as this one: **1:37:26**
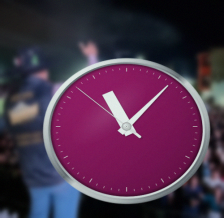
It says **11:06:52**
